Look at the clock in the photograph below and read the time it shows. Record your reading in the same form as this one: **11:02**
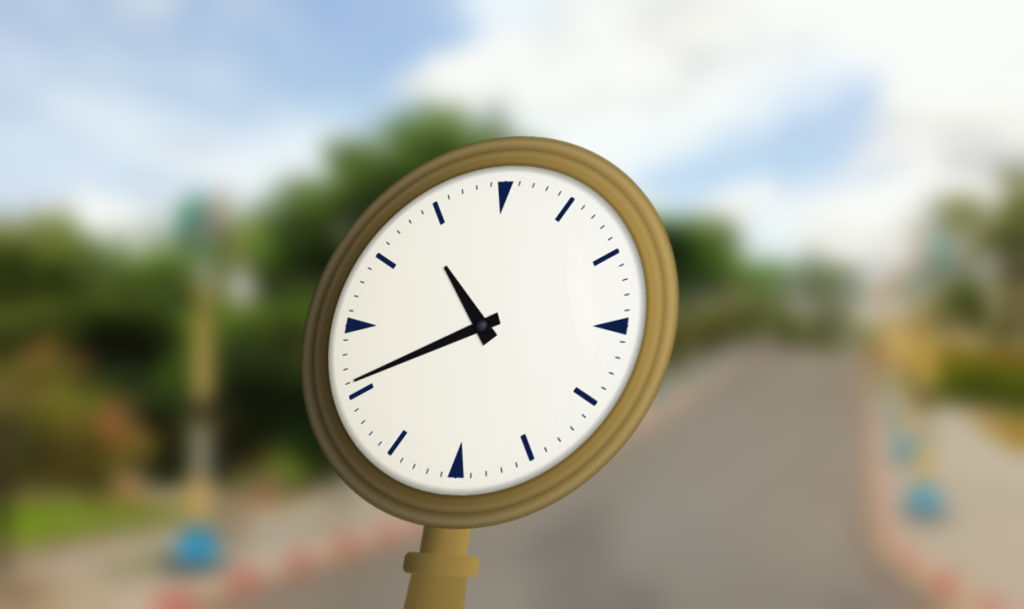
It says **10:41**
